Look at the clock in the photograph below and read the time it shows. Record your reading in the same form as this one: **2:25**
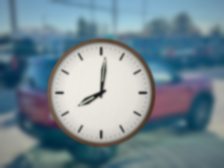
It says **8:01**
